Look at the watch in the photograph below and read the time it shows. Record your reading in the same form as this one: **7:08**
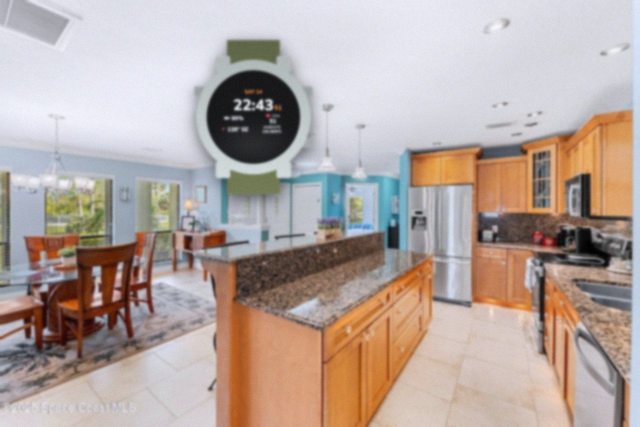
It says **22:43**
